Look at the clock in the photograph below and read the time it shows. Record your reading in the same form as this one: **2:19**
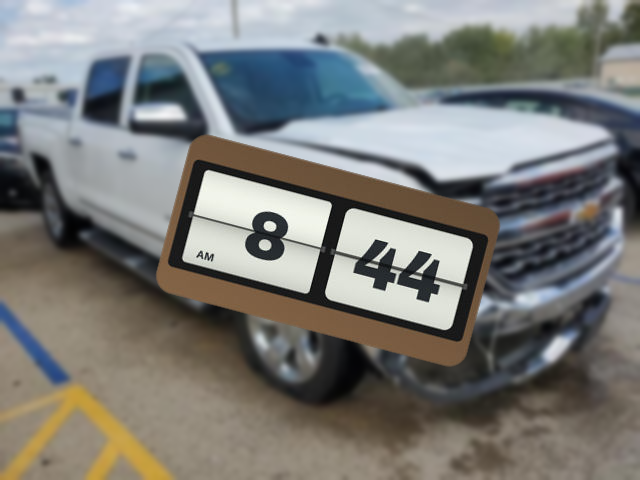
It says **8:44**
